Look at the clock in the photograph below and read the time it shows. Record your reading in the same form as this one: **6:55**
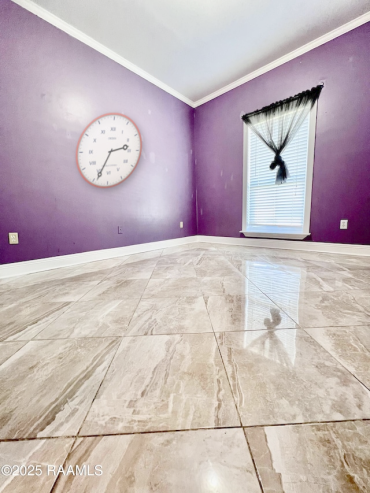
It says **2:34**
